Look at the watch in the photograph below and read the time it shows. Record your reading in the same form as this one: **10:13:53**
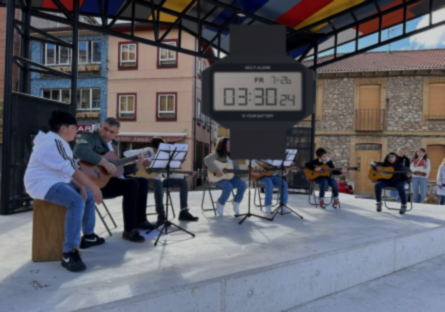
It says **3:30:24**
